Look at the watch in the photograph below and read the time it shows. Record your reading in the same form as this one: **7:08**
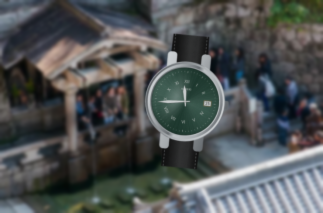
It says **11:44**
